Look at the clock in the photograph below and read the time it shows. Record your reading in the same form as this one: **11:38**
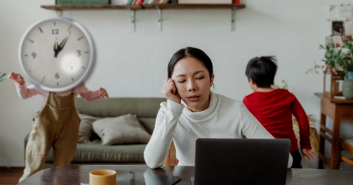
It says **12:06**
